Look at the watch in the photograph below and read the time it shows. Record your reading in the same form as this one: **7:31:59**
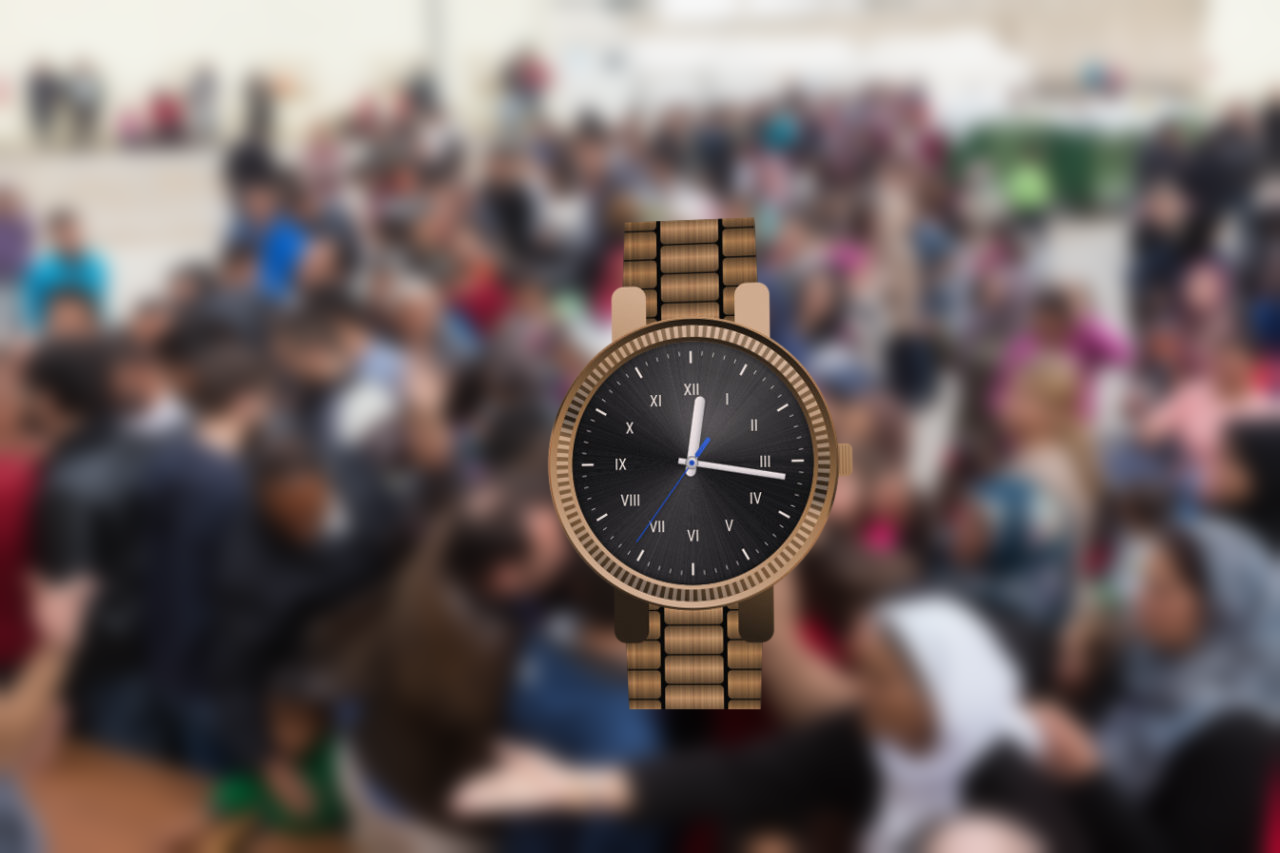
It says **12:16:36**
